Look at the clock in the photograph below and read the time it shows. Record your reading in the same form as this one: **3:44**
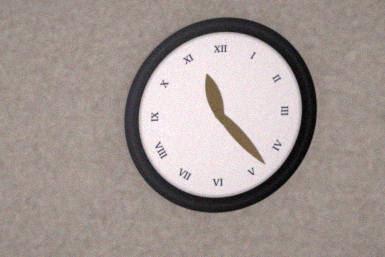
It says **11:23**
